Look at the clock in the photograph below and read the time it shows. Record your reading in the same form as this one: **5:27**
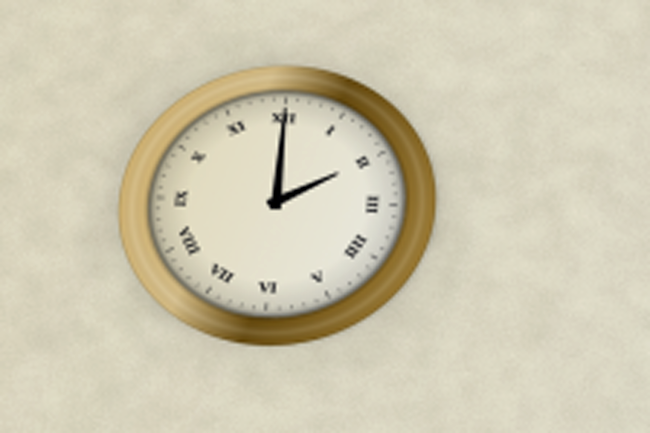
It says **2:00**
